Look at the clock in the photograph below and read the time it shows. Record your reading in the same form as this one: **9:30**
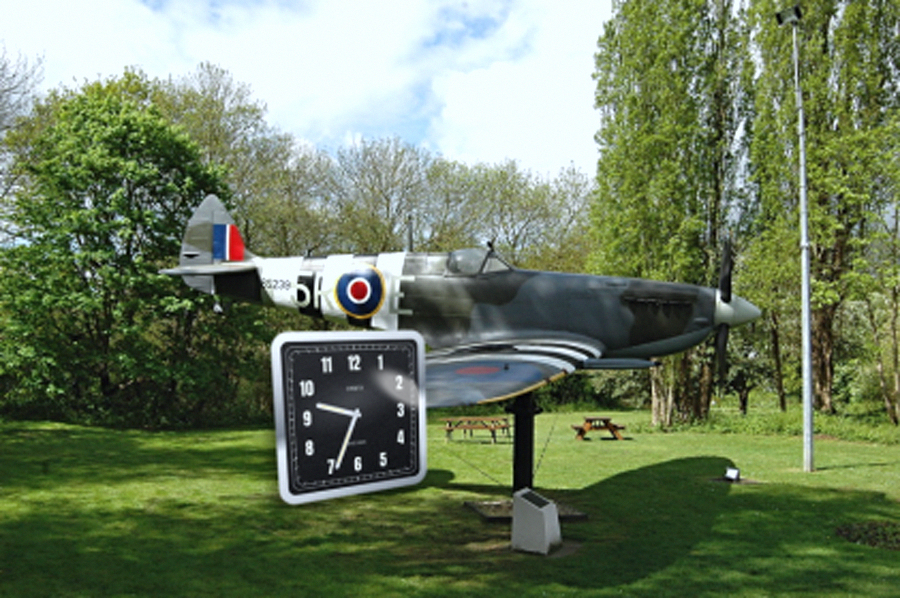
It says **9:34**
